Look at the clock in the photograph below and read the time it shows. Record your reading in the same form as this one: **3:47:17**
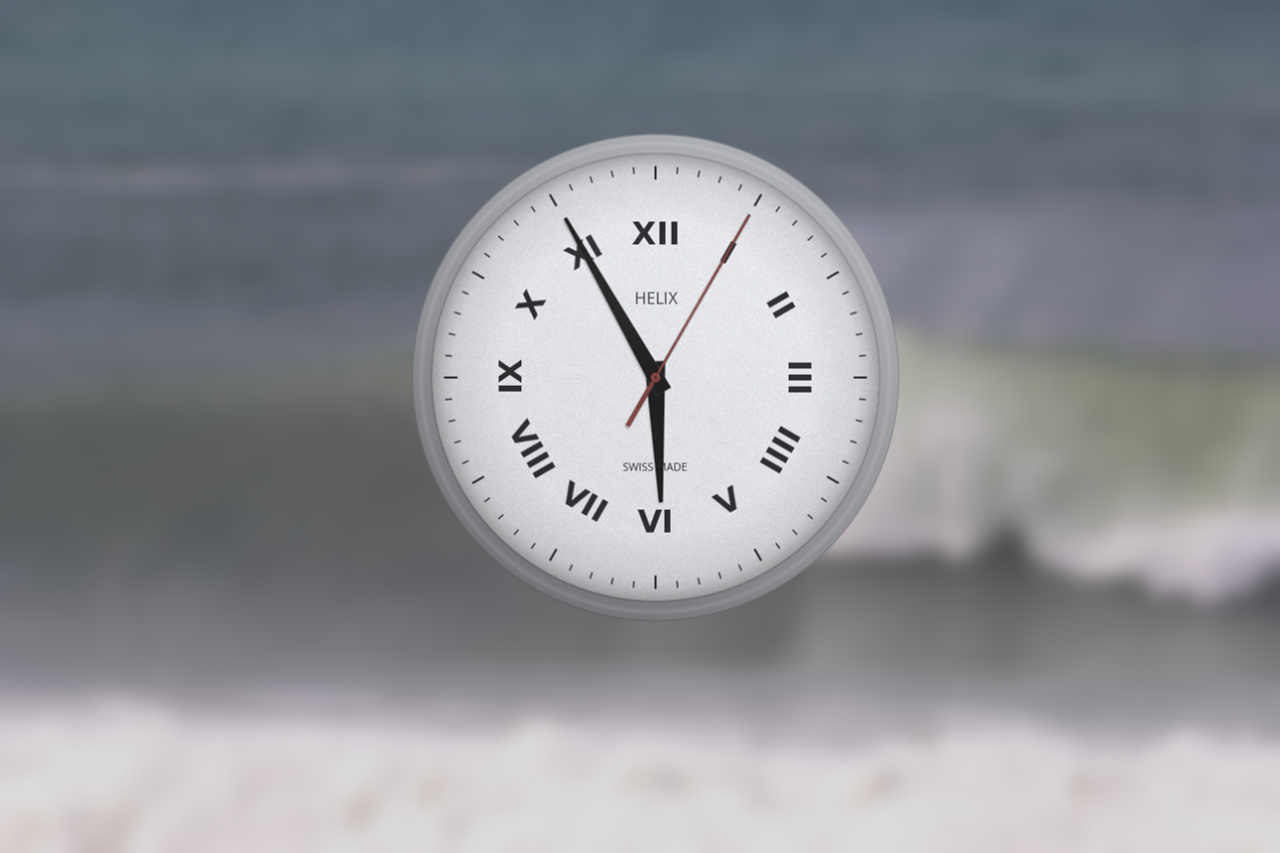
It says **5:55:05**
